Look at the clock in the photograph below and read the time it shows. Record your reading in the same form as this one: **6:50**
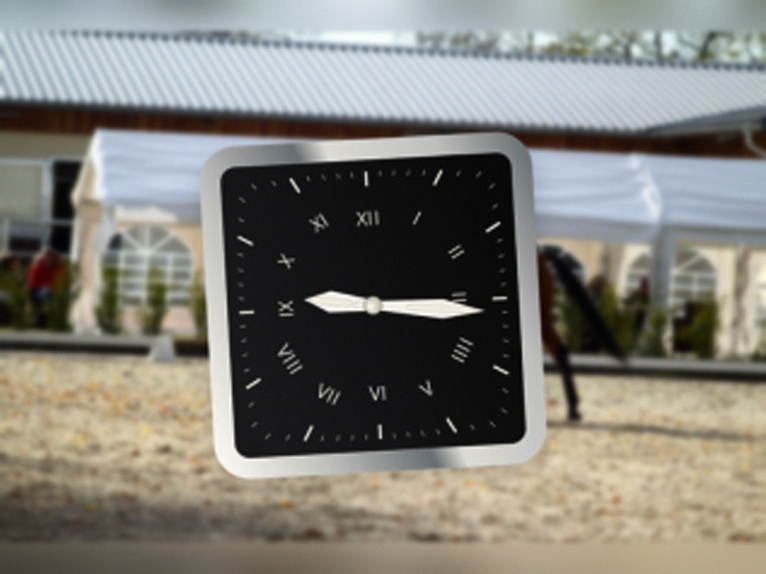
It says **9:16**
